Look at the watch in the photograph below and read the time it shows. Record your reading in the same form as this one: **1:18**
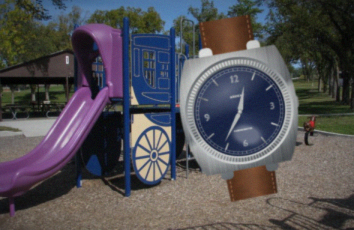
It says **12:36**
